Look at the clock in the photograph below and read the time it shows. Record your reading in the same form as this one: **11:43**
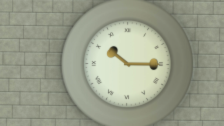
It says **10:15**
